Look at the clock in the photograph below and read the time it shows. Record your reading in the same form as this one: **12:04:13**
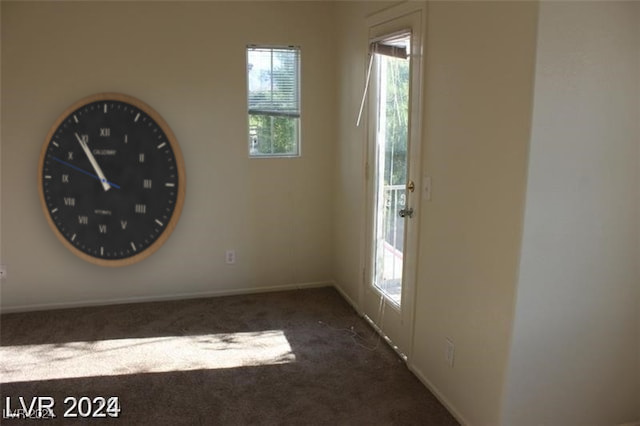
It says **10:53:48**
